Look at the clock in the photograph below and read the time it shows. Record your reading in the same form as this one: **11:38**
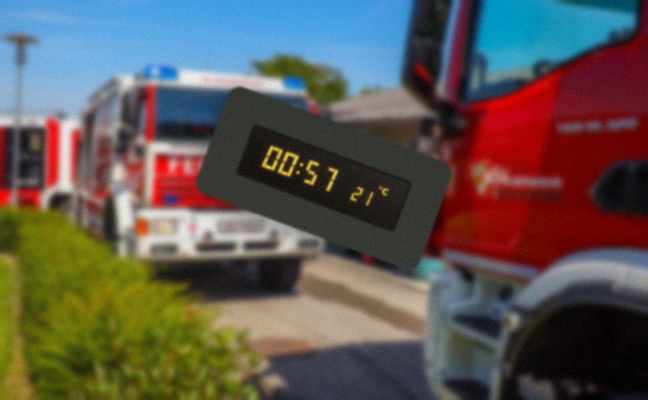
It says **0:57**
